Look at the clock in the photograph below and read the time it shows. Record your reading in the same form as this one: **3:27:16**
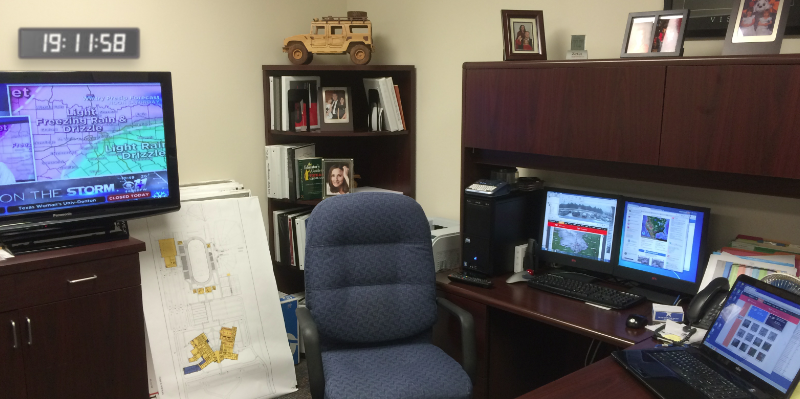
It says **19:11:58**
